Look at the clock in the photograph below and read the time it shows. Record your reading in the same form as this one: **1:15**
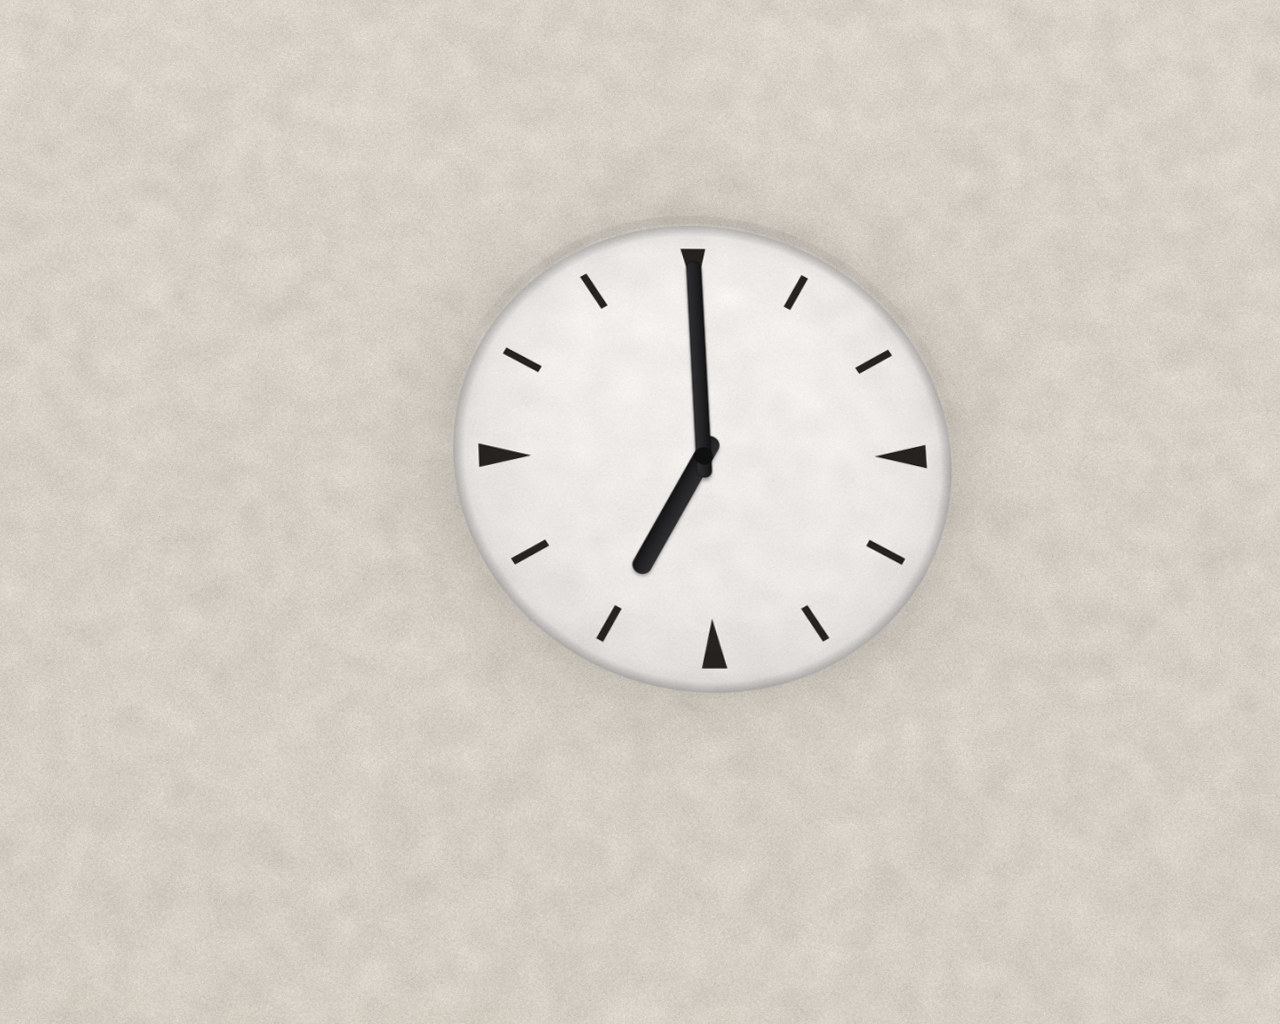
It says **7:00**
